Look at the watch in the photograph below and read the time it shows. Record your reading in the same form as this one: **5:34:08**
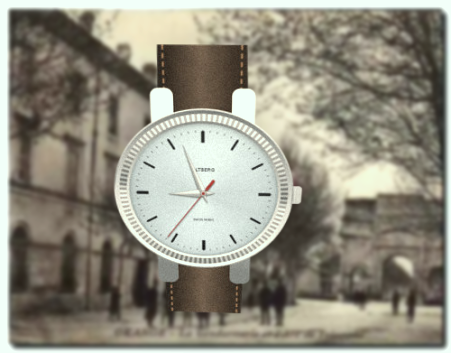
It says **8:56:36**
